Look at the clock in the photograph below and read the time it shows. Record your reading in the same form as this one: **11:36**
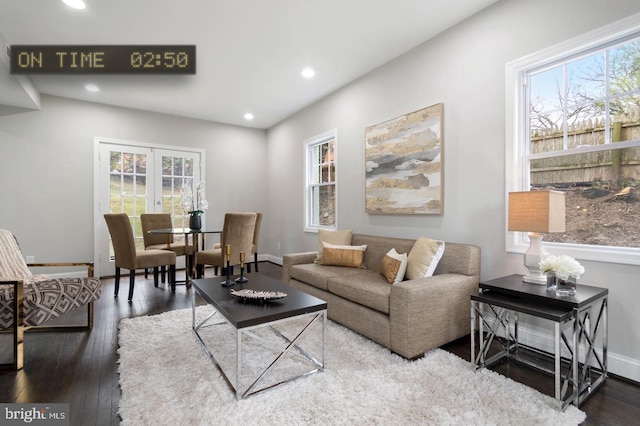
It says **2:50**
